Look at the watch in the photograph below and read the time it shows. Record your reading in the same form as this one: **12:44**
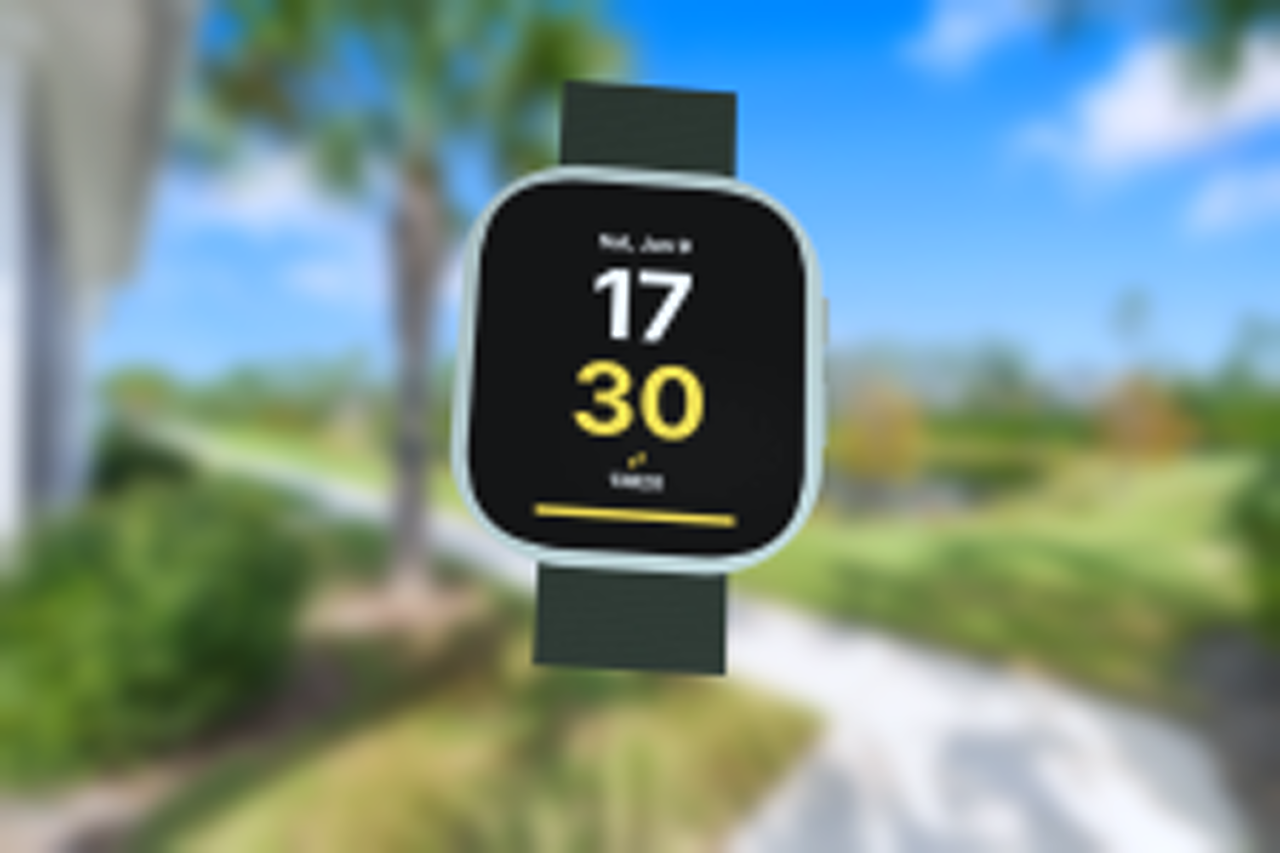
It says **17:30**
